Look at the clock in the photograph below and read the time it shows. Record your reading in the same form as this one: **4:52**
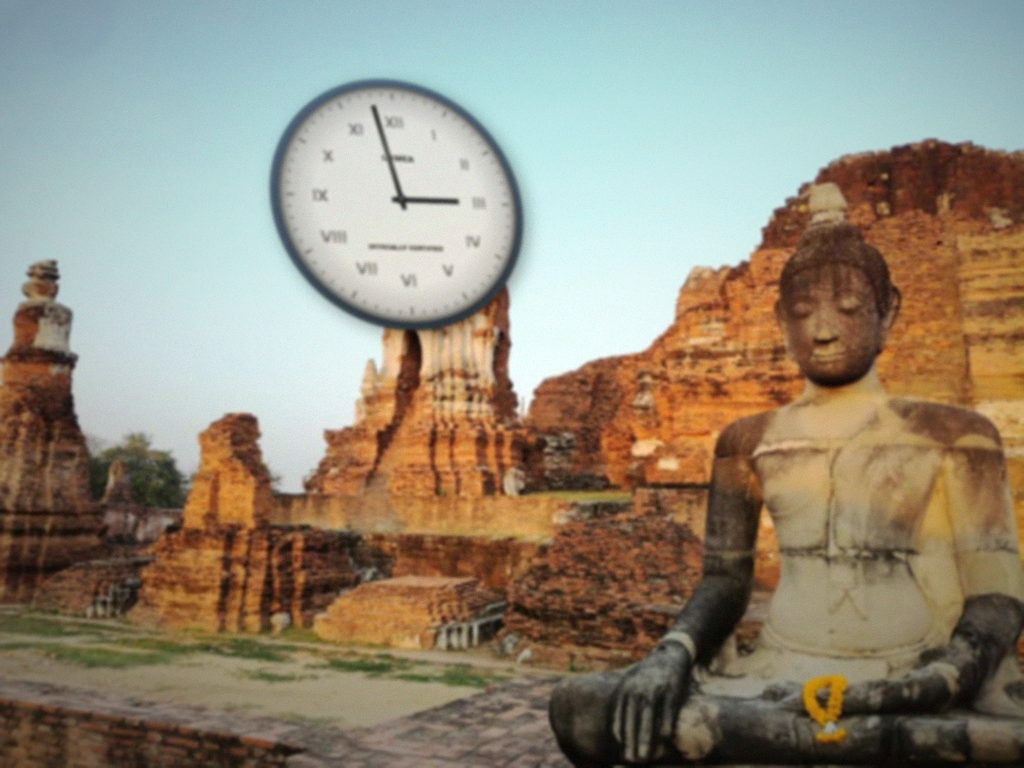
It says **2:58**
